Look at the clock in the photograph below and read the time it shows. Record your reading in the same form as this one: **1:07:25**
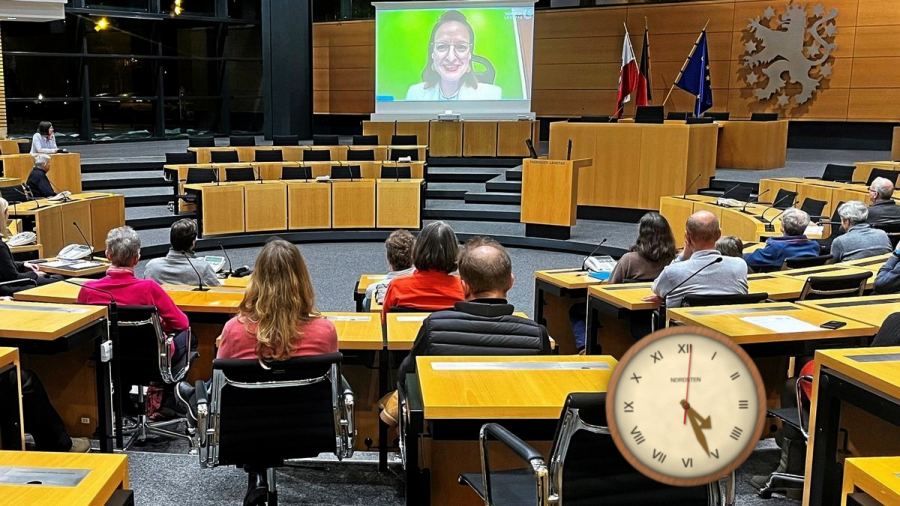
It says **4:26:01**
